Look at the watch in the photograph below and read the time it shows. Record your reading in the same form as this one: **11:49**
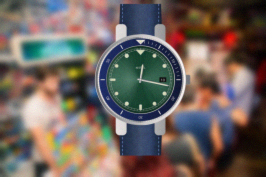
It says **12:17**
